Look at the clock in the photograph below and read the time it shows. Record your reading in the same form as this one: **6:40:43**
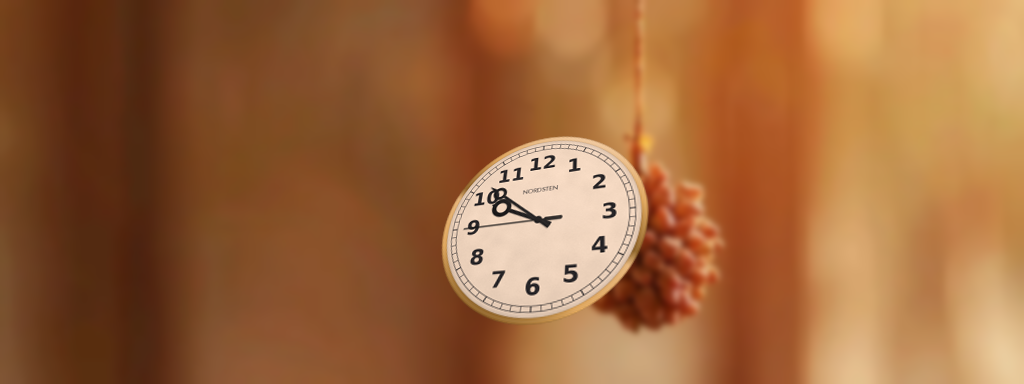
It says **9:51:45**
